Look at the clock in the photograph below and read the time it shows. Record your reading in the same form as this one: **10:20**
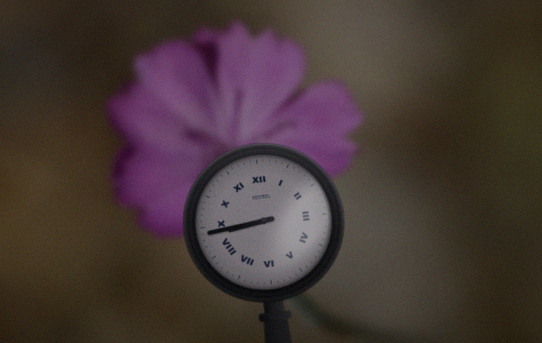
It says **8:44**
